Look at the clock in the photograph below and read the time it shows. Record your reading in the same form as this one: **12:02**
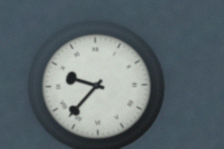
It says **9:37**
